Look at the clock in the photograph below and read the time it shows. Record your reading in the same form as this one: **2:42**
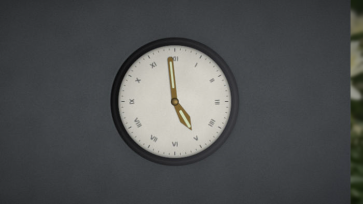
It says **4:59**
